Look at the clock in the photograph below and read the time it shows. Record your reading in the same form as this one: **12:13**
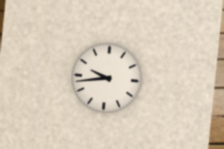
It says **9:43**
